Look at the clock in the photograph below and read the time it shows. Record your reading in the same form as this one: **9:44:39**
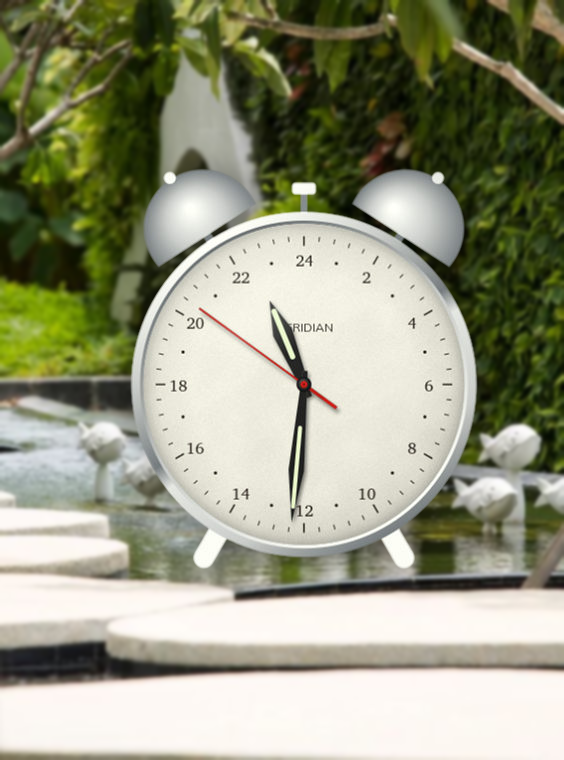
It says **22:30:51**
